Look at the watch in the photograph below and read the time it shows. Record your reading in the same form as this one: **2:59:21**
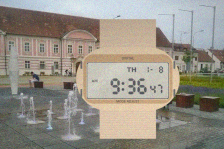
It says **9:36:47**
